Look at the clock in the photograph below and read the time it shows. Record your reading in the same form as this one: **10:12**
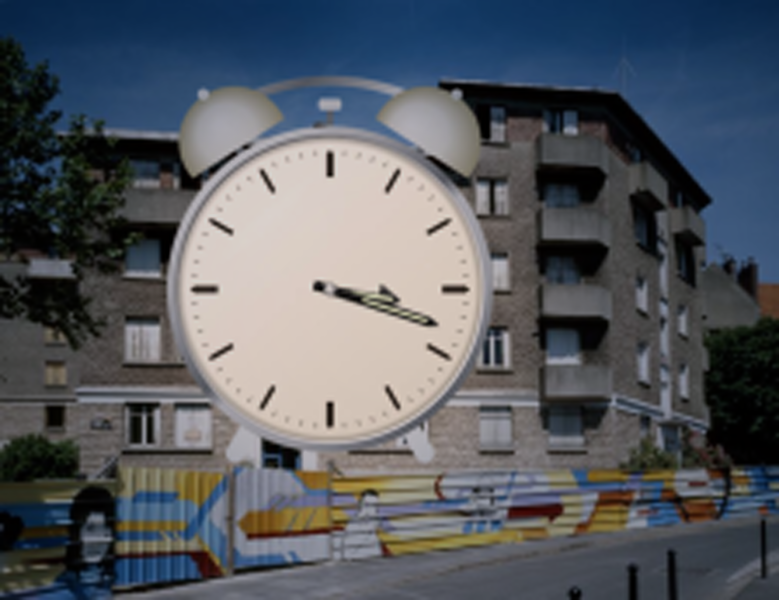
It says **3:18**
